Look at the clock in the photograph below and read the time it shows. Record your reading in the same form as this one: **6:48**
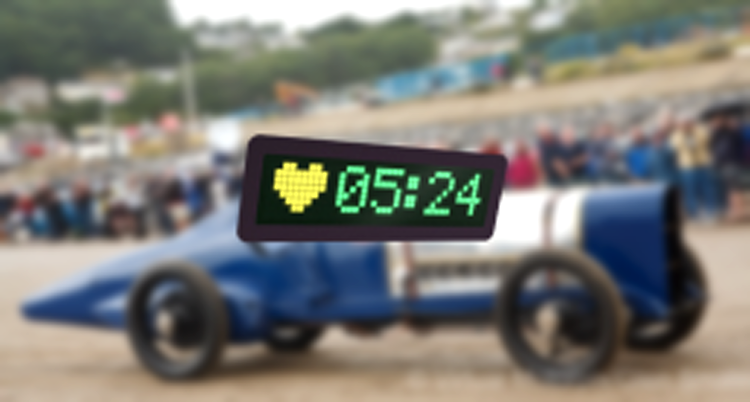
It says **5:24**
